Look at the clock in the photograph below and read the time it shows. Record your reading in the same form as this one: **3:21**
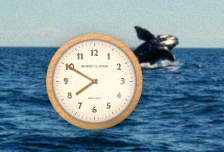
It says **7:50**
